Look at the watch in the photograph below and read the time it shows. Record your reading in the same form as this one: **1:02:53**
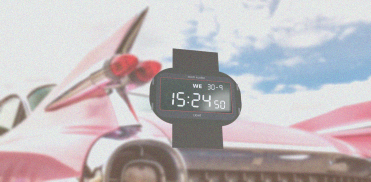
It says **15:24:50**
